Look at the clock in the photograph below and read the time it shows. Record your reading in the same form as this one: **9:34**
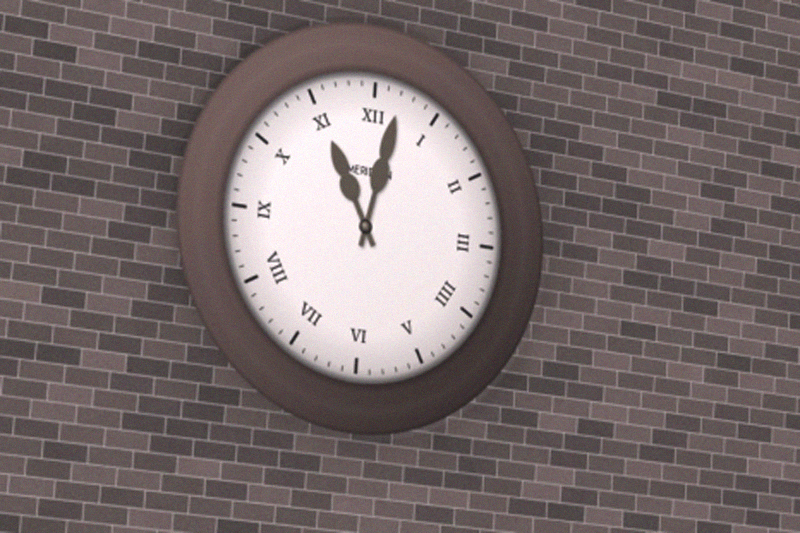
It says **11:02**
